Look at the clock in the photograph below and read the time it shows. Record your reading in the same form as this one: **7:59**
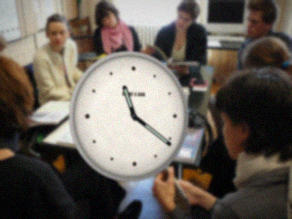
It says **11:21**
